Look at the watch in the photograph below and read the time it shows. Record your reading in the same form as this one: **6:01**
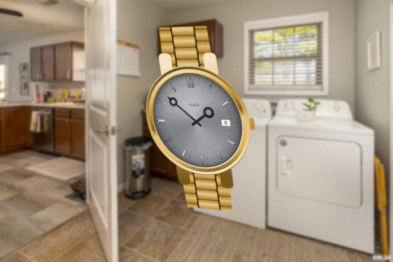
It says **1:52**
